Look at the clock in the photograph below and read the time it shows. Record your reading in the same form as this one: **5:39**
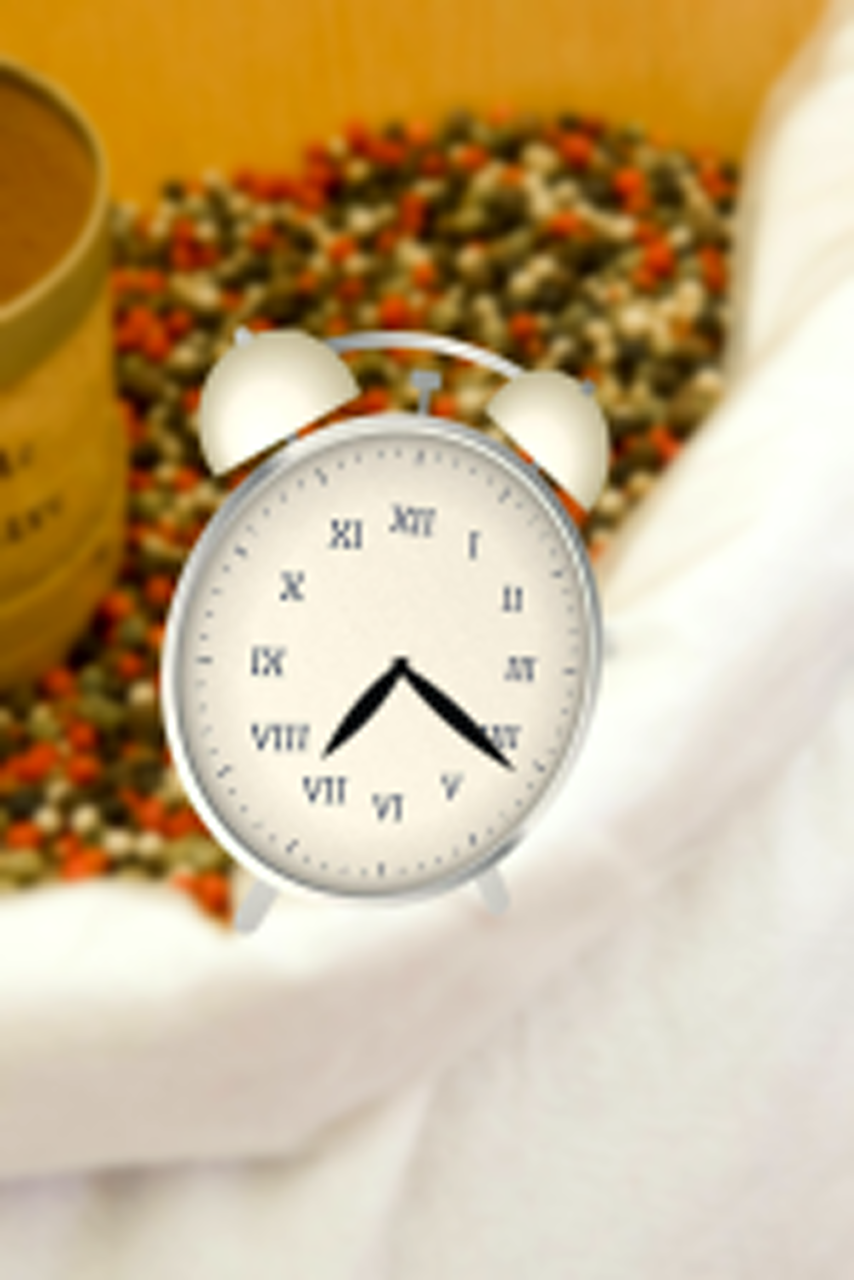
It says **7:21**
